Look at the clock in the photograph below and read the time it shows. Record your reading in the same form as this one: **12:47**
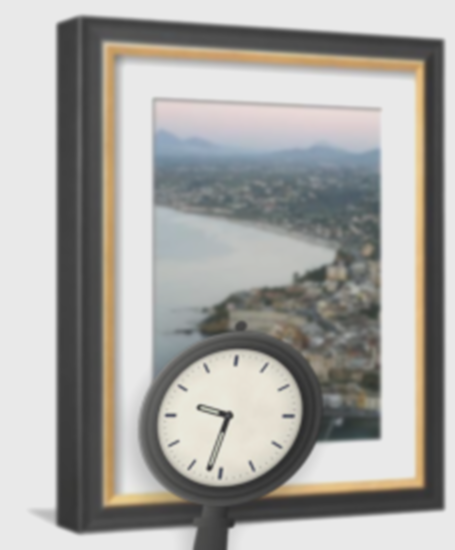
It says **9:32**
